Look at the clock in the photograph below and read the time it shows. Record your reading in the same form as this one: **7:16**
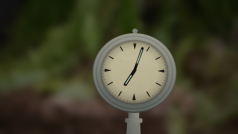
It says **7:03**
